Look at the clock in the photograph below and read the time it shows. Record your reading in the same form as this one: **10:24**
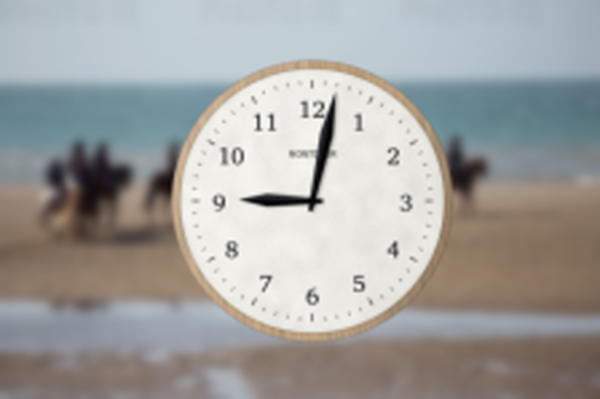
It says **9:02**
